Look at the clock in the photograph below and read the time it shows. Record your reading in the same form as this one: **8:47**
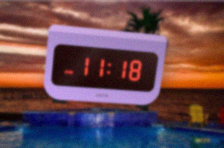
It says **11:18**
